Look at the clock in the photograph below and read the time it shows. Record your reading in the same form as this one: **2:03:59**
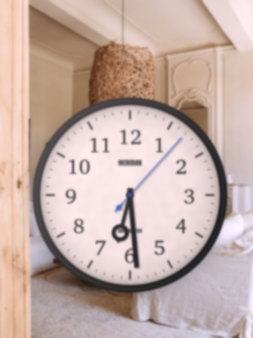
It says **6:29:07**
